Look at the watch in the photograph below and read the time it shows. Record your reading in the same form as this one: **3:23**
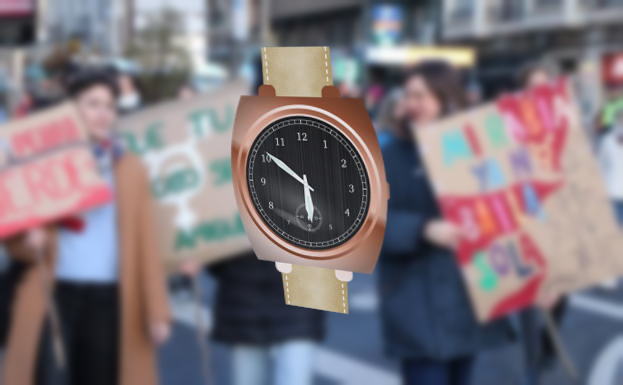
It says **5:51**
